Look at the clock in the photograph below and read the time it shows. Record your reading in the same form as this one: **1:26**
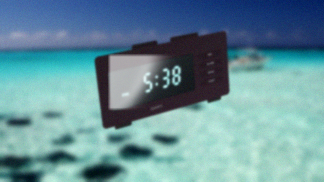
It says **5:38**
